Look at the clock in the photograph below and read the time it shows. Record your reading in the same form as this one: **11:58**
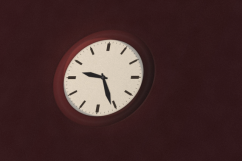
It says **9:26**
